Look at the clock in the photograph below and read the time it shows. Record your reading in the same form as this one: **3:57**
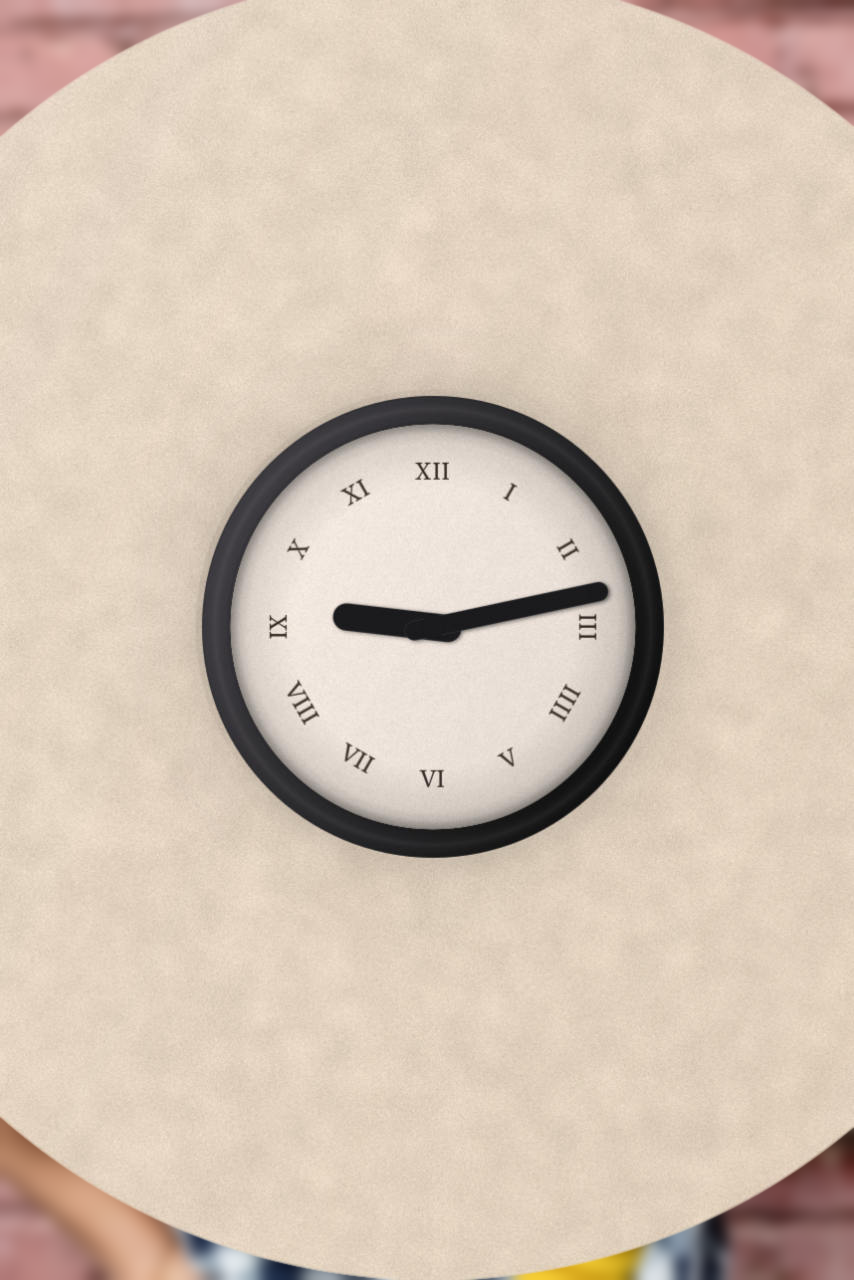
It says **9:13**
